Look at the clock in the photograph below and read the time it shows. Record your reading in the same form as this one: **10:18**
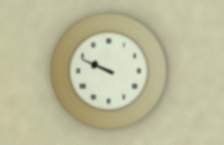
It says **9:49**
